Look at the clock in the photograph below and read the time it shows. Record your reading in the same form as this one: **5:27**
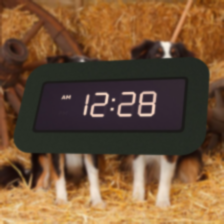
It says **12:28**
